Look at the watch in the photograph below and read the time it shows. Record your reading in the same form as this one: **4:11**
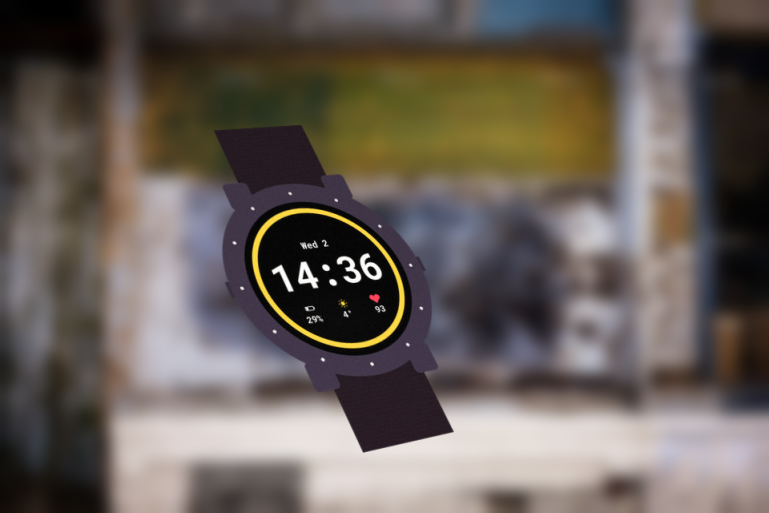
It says **14:36**
